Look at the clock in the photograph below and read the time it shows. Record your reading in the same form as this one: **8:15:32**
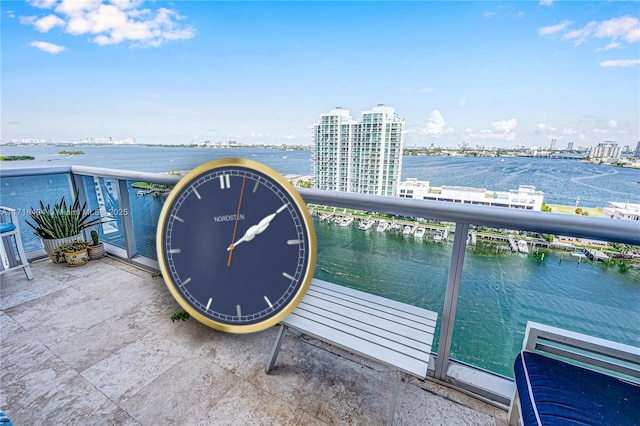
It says **2:10:03**
